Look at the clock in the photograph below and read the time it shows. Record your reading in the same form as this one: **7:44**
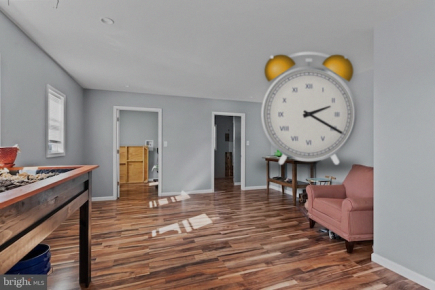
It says **2:20**
